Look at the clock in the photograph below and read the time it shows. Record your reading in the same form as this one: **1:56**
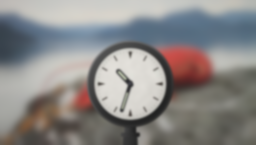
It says **10:33**
